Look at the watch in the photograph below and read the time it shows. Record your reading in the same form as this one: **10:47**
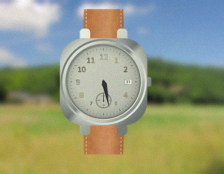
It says **5:28**
